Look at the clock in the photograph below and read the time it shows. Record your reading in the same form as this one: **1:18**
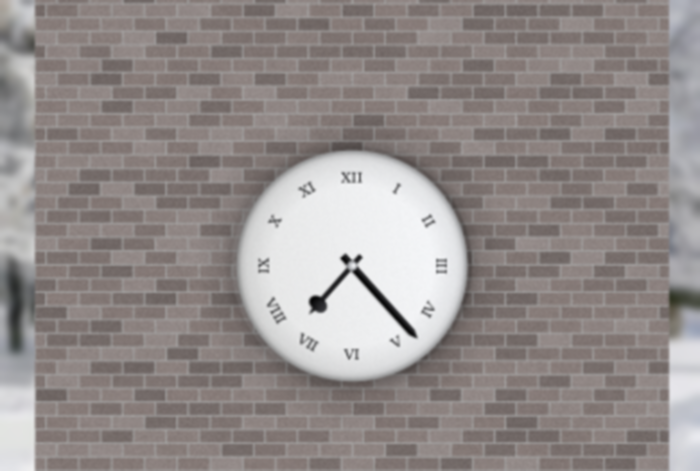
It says **7:23**
